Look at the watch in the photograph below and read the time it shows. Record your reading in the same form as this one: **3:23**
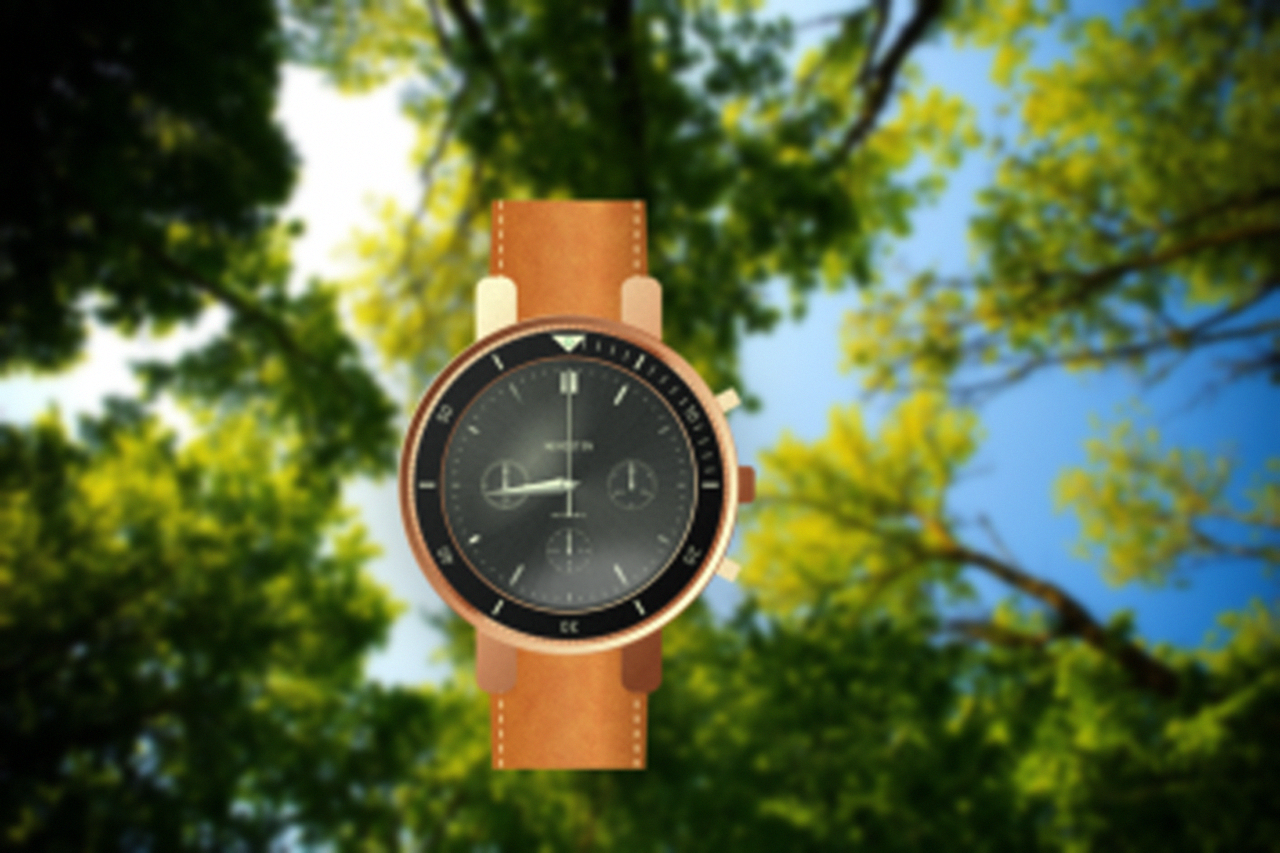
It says **8:44**
